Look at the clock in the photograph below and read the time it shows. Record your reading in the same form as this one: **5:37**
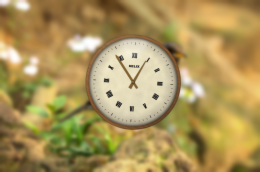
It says **12:54**
